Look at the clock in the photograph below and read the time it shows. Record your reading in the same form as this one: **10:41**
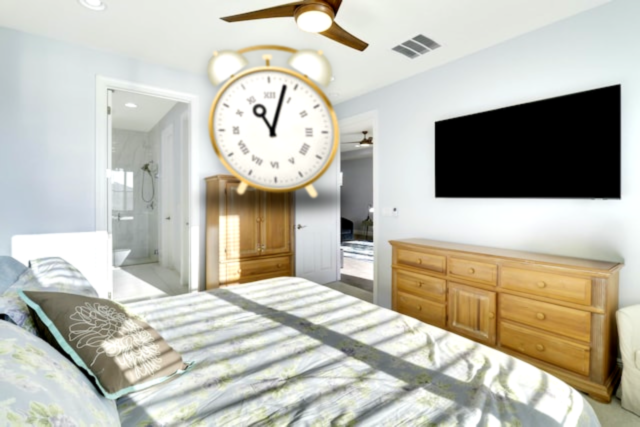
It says **11:03**
